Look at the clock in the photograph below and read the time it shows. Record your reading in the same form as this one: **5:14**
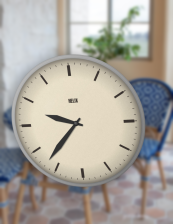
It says **9:37**
